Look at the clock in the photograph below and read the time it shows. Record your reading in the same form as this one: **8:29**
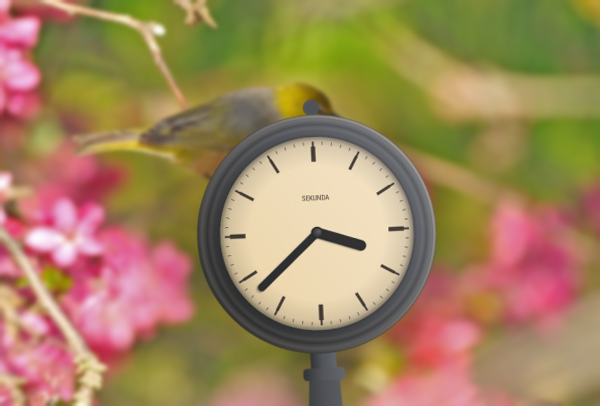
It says **3:38**
